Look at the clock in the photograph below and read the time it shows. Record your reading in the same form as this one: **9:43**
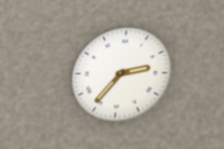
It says **2:36**
